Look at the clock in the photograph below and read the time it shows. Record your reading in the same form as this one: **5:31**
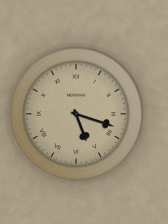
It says **5:18**
